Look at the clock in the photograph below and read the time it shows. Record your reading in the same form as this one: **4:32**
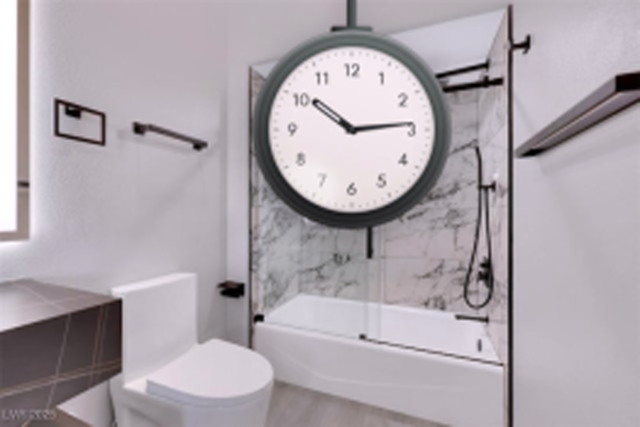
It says **10:14**
